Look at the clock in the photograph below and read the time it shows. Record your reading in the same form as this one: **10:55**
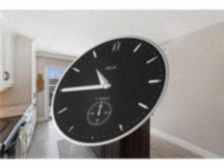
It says **10:45**
